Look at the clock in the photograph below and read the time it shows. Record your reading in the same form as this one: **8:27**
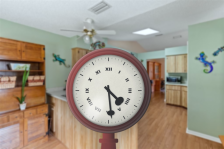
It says **4:29**
